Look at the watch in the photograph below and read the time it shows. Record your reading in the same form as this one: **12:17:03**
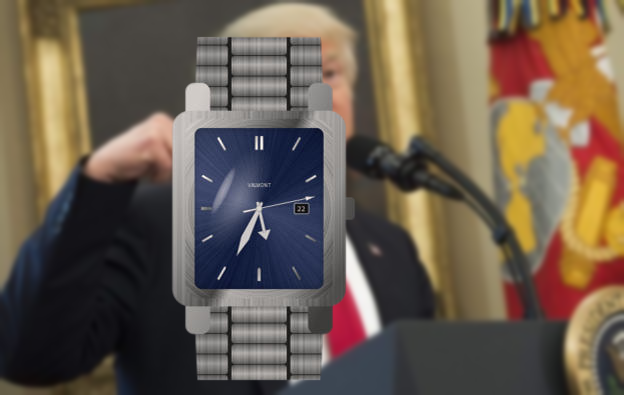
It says **5:34:13**
